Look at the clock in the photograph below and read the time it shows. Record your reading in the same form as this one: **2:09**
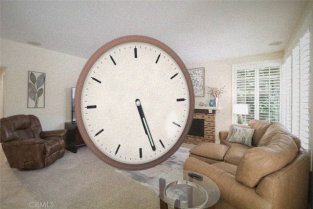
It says **5:27**
